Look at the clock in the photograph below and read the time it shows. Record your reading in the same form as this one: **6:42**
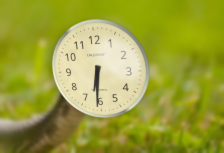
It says **6:31**
